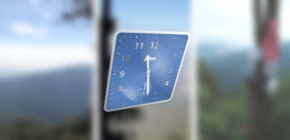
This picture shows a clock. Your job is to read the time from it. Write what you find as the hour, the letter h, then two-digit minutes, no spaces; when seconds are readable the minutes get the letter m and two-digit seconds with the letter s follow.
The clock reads 11h28
